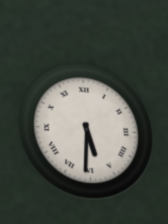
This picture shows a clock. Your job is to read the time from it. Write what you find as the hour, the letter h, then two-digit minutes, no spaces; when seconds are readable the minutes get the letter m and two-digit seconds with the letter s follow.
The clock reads 5h31
